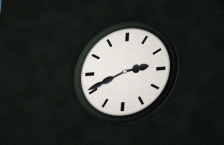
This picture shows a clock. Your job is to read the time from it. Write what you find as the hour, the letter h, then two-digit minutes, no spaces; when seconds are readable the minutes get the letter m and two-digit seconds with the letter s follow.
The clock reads 2h41
